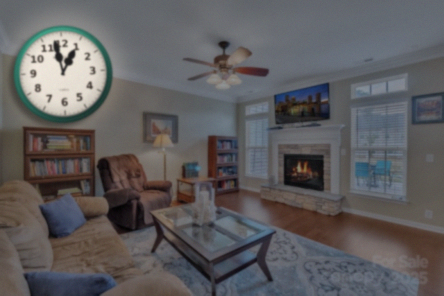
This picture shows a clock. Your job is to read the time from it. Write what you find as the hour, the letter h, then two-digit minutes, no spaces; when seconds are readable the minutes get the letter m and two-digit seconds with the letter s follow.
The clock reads 12h58
